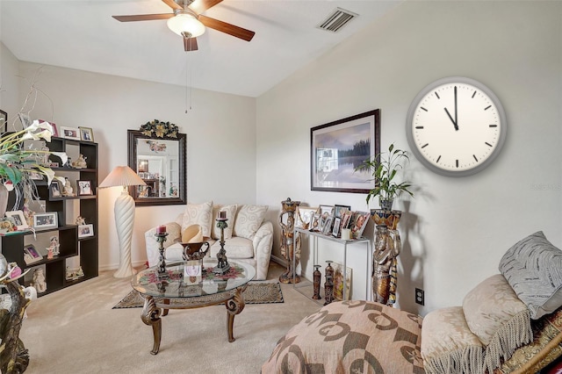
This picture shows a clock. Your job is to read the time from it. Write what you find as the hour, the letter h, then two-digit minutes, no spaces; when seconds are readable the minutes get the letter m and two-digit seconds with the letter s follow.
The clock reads 11h00
